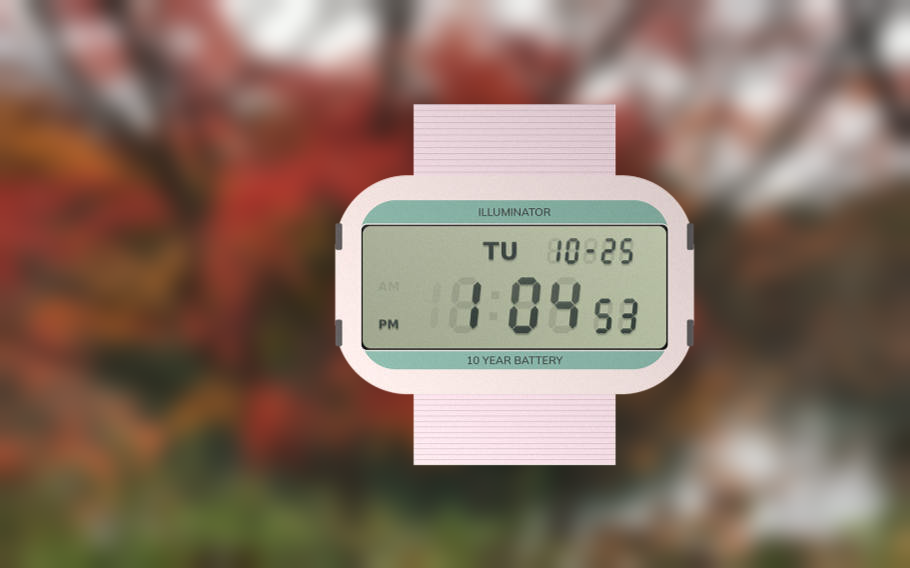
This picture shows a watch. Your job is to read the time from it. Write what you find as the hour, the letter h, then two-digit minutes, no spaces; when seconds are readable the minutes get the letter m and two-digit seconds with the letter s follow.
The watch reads 1h04m53s
